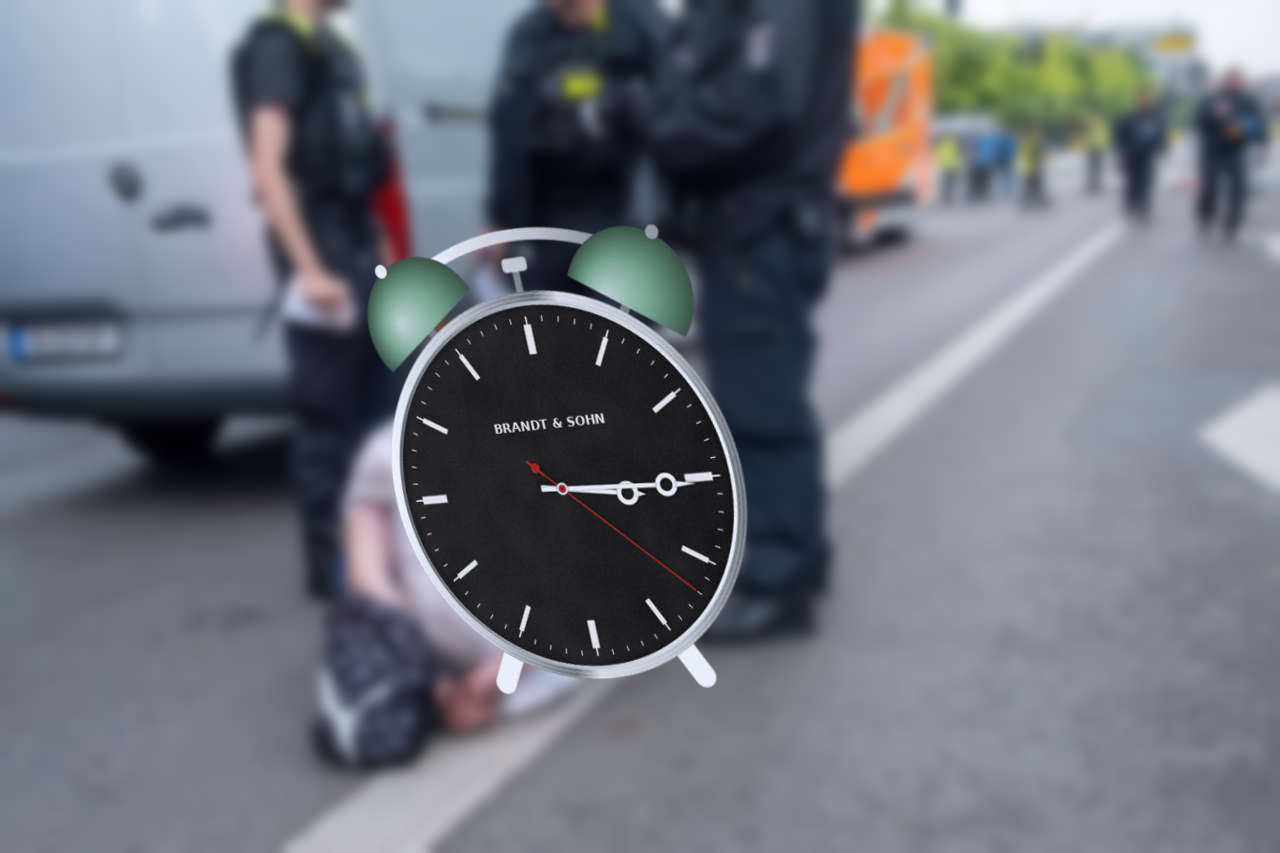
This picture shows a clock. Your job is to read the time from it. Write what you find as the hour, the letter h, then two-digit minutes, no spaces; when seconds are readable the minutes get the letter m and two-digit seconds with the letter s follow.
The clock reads 3h15m22s
